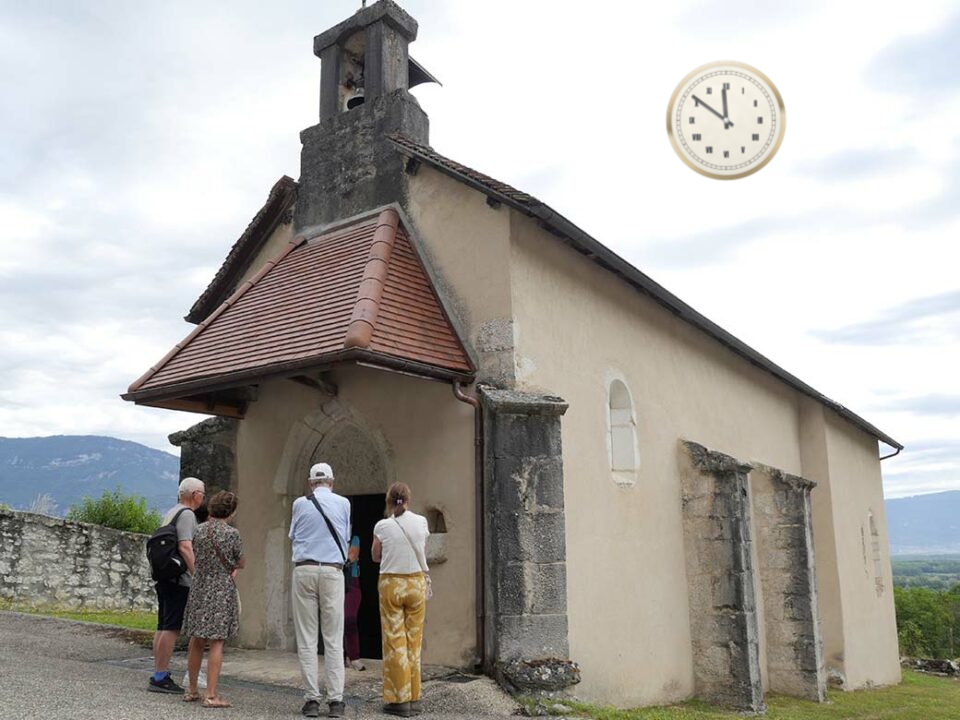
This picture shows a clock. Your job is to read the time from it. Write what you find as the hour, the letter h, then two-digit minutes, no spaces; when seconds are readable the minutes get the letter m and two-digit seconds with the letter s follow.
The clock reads 11h51
